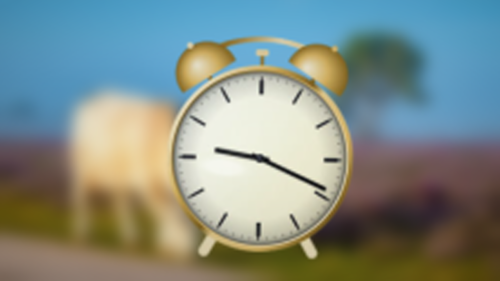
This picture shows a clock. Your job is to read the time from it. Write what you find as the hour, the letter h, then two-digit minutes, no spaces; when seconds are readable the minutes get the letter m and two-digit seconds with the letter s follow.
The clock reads 9h19
